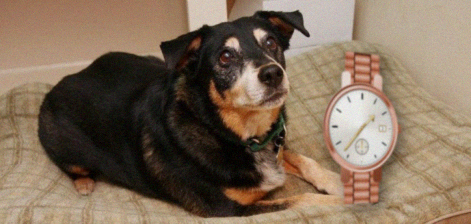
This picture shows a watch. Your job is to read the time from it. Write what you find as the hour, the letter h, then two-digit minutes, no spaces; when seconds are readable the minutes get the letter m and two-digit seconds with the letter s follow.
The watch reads 1h37
